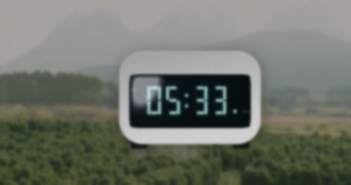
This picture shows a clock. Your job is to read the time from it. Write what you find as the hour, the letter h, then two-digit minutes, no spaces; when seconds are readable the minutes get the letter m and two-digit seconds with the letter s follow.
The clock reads 5h33
